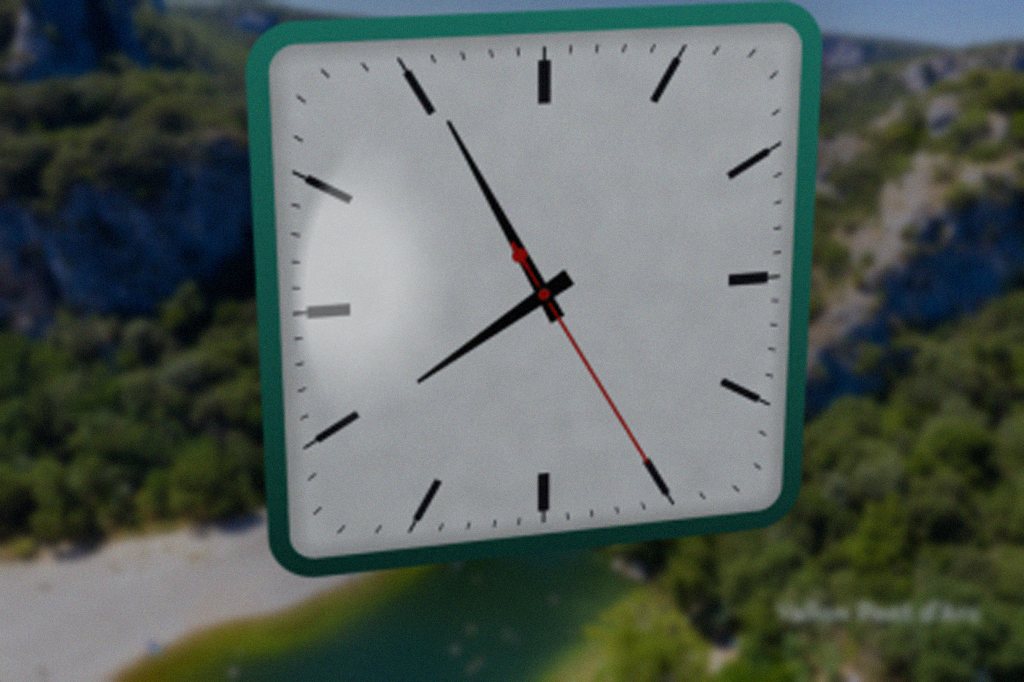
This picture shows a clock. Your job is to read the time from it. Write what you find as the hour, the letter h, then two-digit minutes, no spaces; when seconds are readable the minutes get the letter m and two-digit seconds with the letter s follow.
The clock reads 7h55m25s
